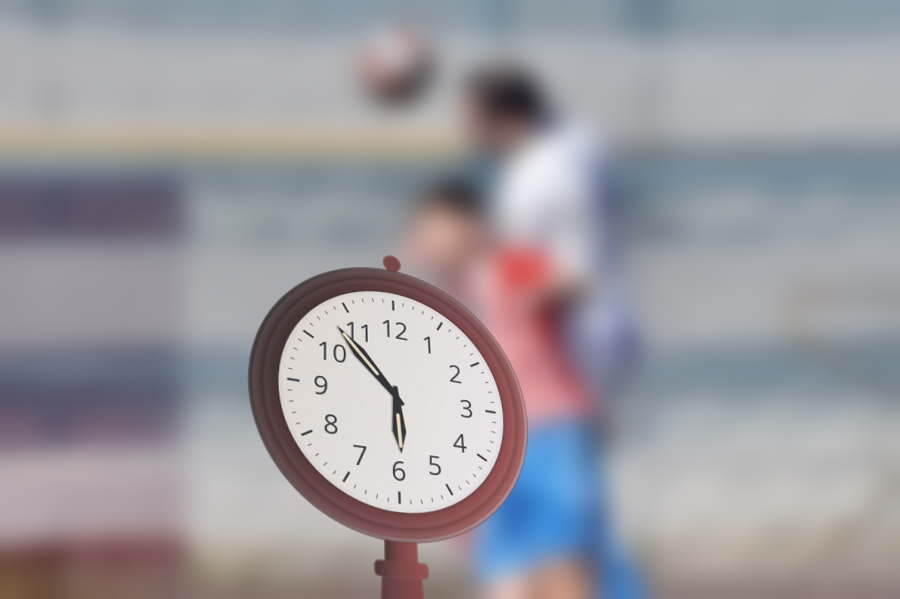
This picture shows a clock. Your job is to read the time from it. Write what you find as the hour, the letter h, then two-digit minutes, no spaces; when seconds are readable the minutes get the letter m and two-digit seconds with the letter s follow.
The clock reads 5h53
